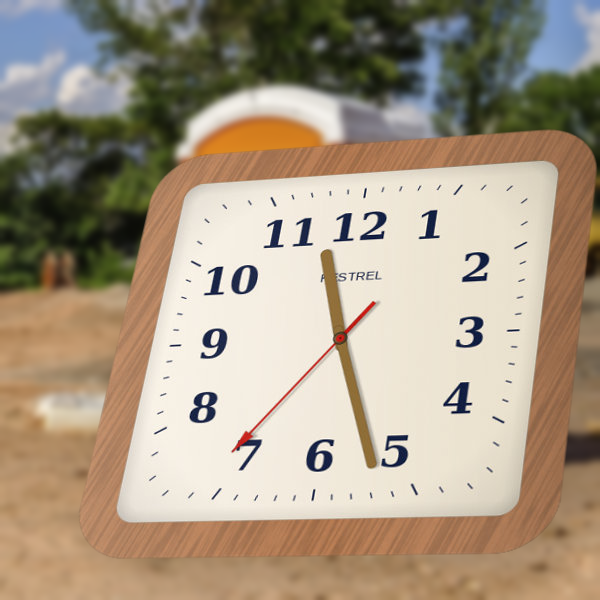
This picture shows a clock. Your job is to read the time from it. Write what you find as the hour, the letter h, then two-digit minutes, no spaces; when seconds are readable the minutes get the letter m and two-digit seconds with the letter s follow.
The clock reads 11h26m36s
